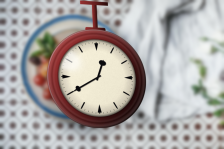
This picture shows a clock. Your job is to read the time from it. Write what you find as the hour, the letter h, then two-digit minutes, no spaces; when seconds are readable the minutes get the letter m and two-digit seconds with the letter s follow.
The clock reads 12h40
